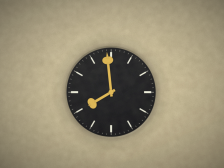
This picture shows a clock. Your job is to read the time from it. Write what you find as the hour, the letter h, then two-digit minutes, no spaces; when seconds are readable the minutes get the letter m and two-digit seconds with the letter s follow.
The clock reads 7h59
